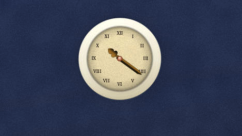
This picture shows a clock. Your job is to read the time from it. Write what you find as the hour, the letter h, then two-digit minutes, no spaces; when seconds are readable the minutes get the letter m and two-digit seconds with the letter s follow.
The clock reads 10h21
